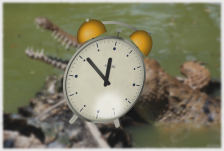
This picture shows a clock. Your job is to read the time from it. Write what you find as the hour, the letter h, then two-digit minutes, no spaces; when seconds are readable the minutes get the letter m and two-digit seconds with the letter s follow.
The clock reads 11h51
